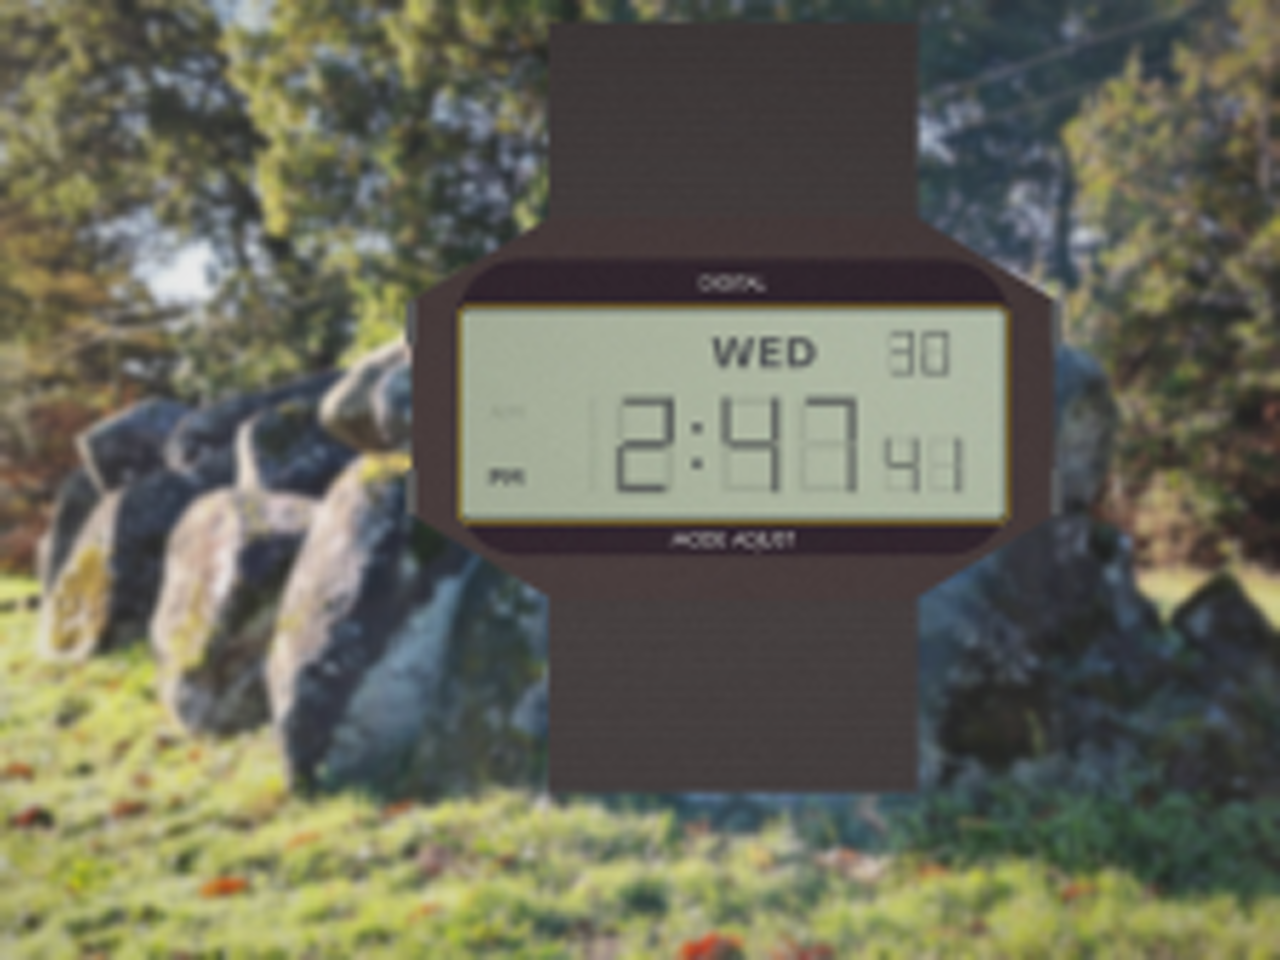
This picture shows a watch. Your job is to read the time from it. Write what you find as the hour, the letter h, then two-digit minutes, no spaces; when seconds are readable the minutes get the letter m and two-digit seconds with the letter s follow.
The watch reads 2h47m41s
